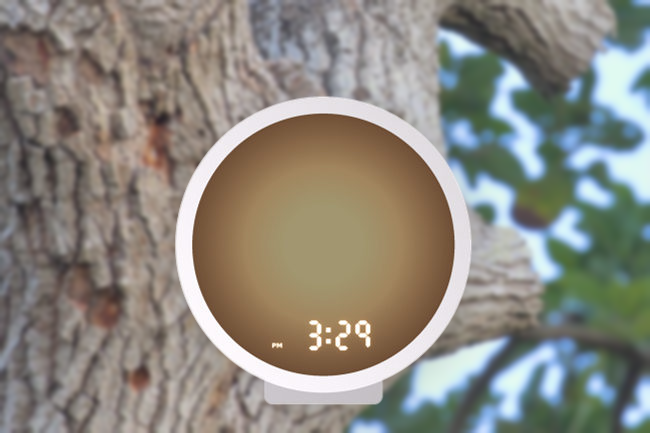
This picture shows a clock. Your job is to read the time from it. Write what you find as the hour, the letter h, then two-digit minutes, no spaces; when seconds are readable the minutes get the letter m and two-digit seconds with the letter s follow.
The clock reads 3h29
